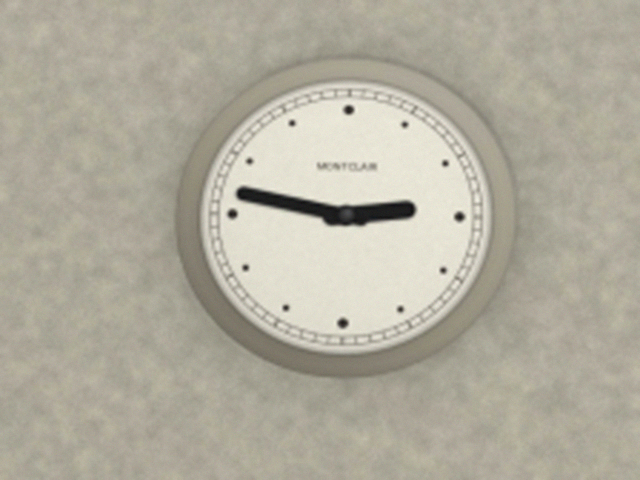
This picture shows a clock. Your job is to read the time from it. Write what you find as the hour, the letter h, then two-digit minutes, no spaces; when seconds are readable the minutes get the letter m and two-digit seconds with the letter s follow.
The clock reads 2h47
